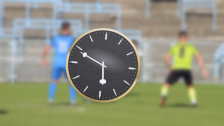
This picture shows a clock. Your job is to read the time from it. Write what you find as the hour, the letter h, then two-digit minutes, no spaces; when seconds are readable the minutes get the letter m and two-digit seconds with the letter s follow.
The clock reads 5h49
